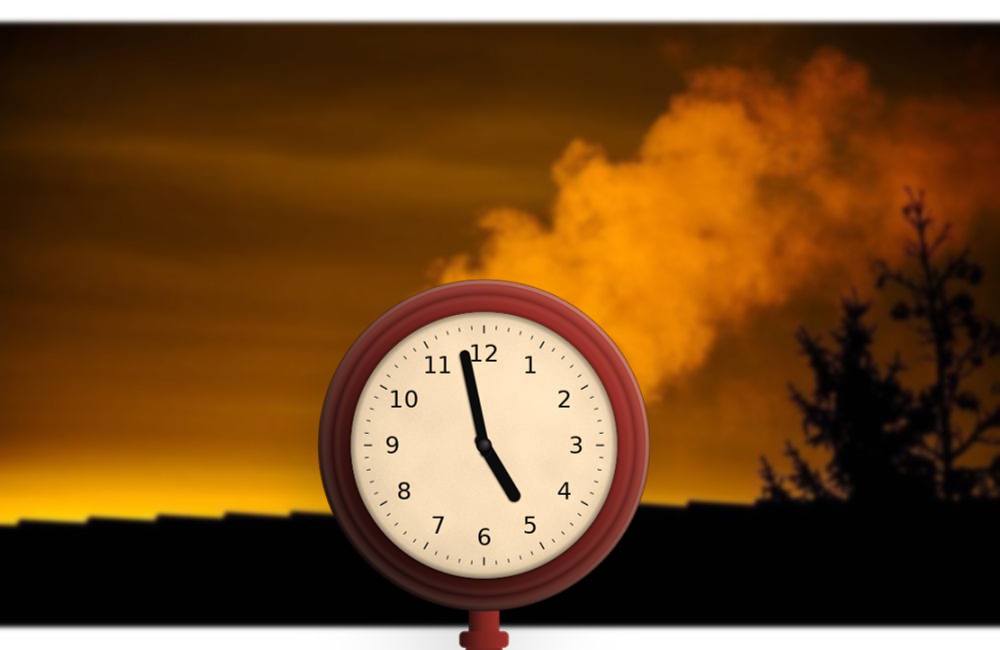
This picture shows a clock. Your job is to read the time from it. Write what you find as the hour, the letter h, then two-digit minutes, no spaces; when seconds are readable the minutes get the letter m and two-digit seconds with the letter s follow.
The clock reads 4h58
